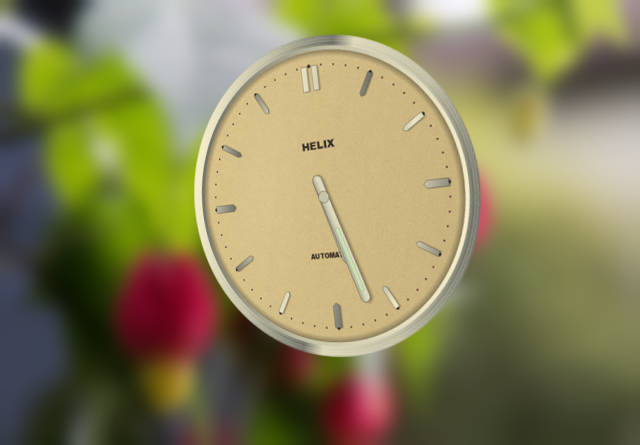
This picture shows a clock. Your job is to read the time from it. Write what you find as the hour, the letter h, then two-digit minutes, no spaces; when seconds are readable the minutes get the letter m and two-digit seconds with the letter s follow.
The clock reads 5h27
